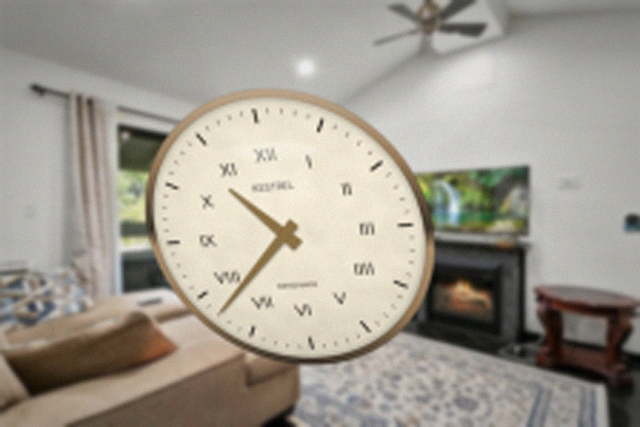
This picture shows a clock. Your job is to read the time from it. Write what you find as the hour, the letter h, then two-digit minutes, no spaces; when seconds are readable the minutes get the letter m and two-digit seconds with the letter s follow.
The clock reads 10h38
